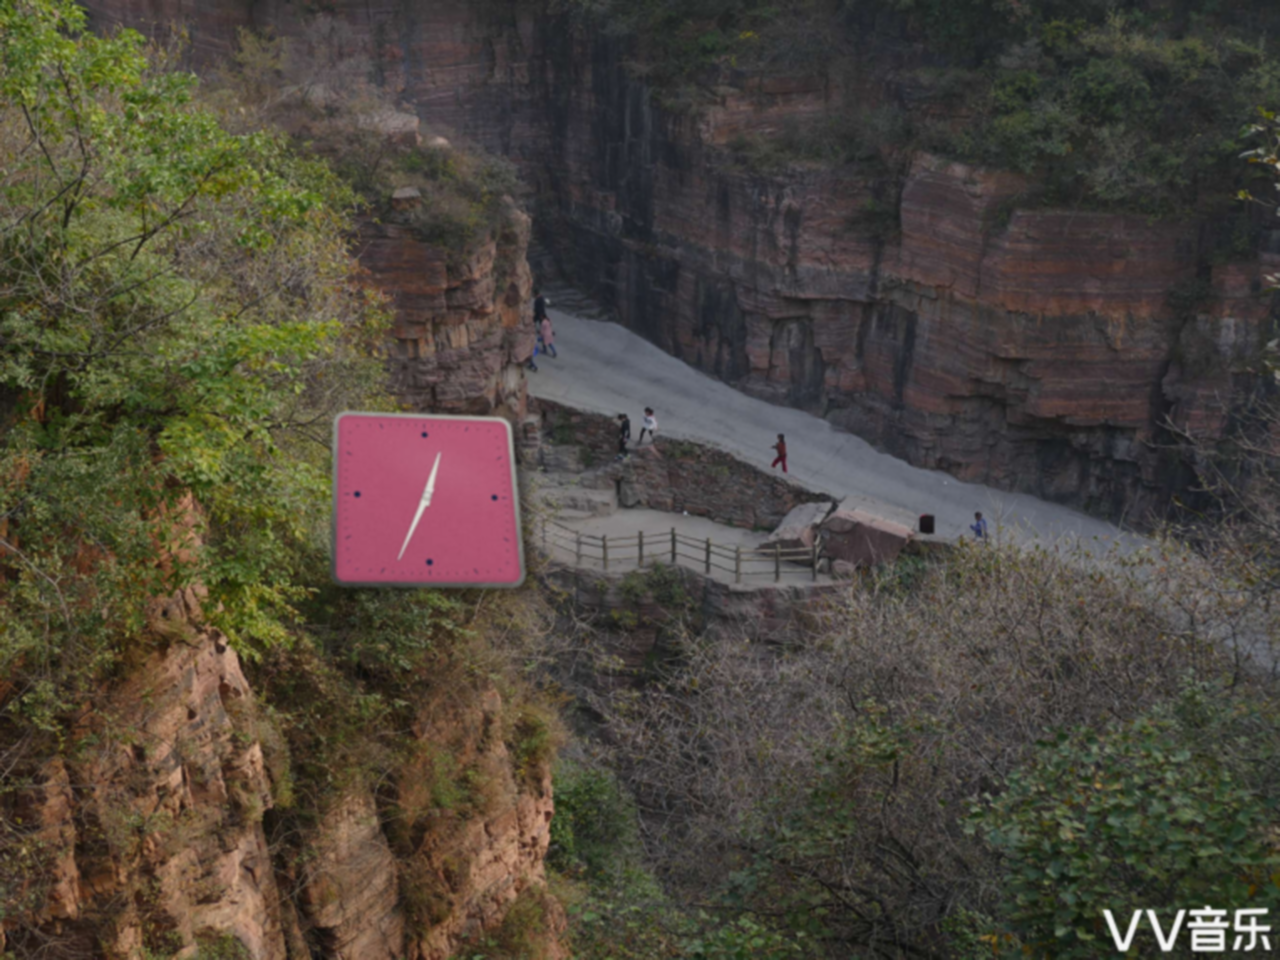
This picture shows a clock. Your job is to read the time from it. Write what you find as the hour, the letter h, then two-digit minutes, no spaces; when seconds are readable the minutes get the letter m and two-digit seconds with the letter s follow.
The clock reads 12h34
